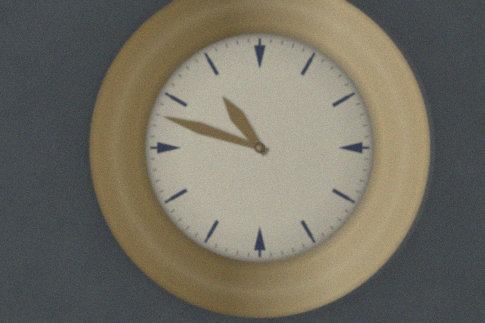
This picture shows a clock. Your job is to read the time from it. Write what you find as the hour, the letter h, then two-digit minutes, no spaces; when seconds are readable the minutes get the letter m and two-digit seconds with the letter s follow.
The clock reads 10h48
